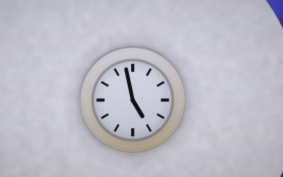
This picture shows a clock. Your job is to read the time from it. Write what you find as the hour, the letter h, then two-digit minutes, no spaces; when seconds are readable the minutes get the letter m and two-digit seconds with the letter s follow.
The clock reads 4h58
